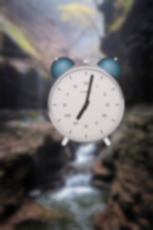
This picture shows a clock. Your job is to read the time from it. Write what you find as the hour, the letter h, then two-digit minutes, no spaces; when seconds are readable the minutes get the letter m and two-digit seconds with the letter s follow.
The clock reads 7h02
